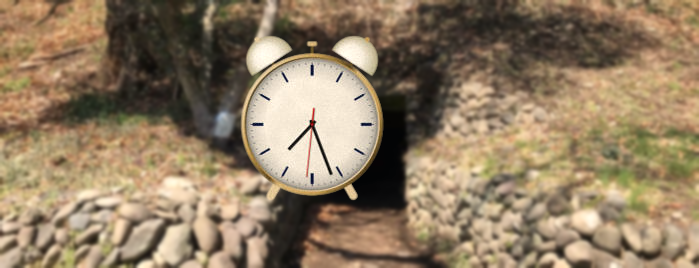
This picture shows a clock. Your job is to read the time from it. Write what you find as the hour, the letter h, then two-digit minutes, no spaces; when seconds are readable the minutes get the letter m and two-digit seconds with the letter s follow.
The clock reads 7h26m31s
